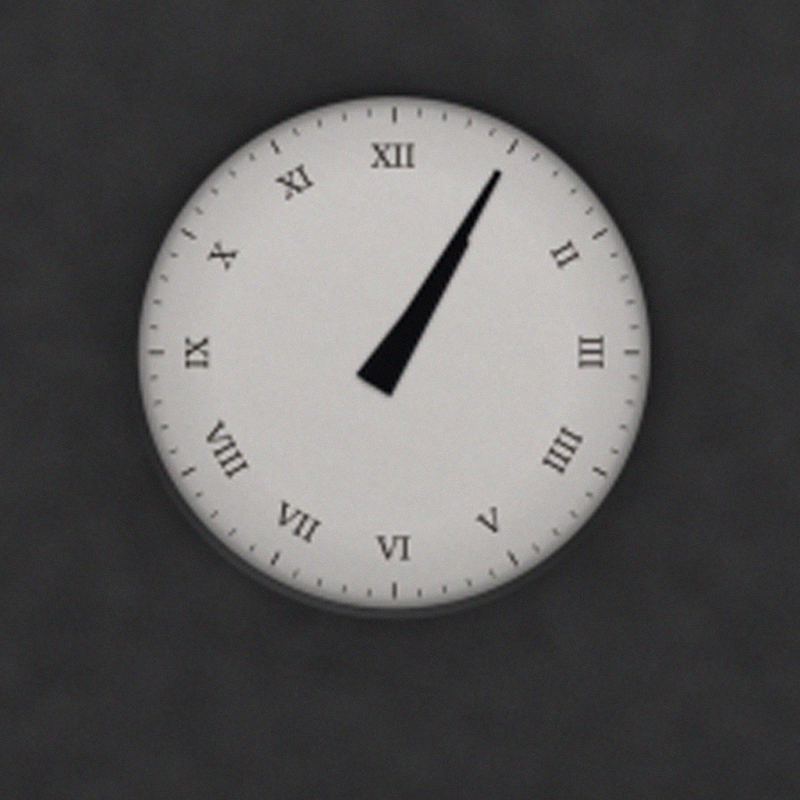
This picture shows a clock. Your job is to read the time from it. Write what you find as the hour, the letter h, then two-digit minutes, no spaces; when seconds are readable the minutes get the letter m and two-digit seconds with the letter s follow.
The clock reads 1h05
